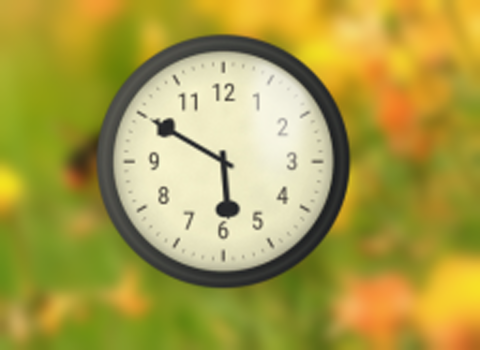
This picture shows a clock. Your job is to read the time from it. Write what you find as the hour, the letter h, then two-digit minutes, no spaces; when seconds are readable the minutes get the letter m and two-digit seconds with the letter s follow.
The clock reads 5h50
